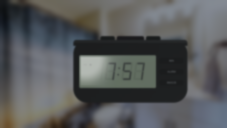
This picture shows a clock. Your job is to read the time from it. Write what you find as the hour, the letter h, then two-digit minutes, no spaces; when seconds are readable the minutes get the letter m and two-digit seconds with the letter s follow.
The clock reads 7h57
